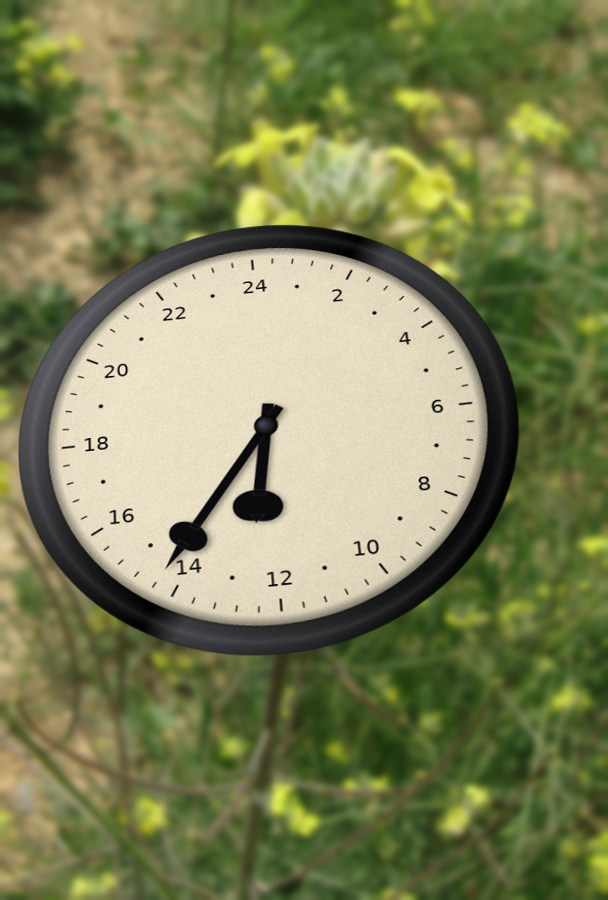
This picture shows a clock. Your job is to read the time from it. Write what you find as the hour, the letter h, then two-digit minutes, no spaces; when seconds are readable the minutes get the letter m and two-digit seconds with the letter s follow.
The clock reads 12h36
